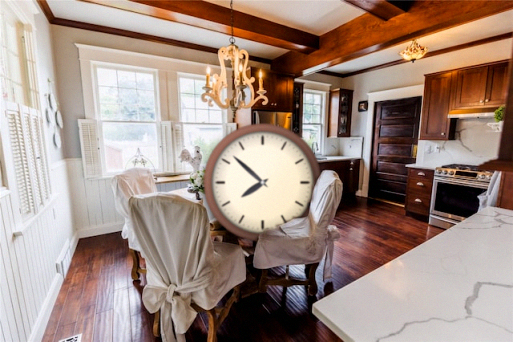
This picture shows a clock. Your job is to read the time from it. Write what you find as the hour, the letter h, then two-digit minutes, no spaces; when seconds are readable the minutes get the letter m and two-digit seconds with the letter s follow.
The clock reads 7h52
